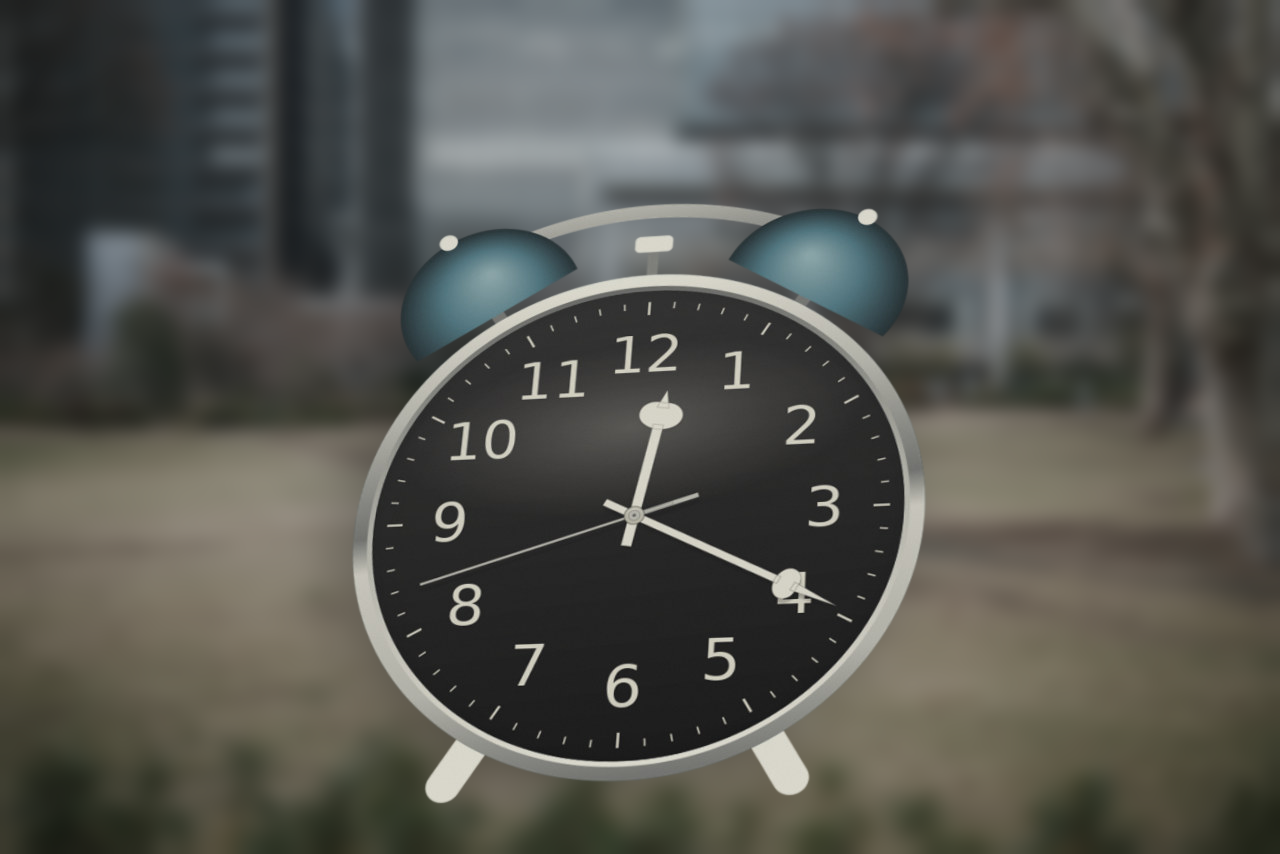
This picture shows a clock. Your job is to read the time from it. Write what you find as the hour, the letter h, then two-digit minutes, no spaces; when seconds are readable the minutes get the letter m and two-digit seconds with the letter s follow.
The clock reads 12h19m42s
